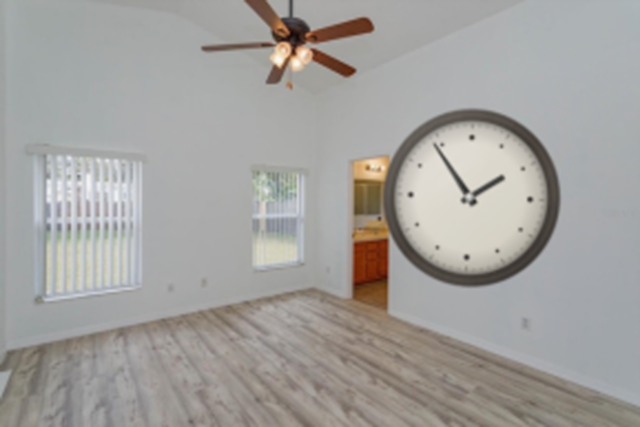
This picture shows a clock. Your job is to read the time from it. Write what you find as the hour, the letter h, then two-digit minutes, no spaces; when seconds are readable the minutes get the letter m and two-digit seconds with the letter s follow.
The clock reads 1h54
